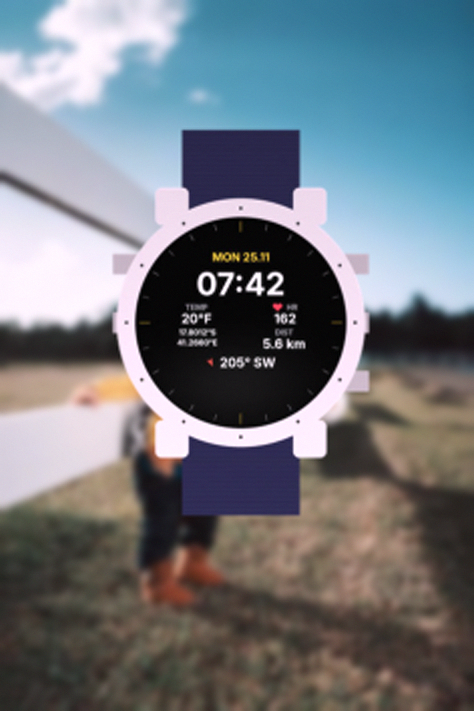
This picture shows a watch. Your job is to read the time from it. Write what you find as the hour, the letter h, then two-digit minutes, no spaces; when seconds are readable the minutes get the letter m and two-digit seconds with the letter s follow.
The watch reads 7h42
